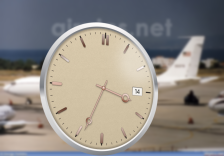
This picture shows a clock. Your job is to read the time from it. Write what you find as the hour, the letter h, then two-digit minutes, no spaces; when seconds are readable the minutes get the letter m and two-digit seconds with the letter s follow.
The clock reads 3h34
